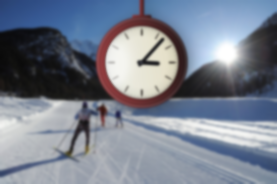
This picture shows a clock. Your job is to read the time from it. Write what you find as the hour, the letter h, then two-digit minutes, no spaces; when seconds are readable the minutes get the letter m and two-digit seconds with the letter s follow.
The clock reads 3h07
